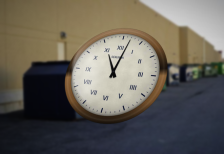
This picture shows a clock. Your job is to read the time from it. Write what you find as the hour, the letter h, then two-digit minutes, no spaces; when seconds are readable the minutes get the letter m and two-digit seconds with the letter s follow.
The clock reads 11h02
